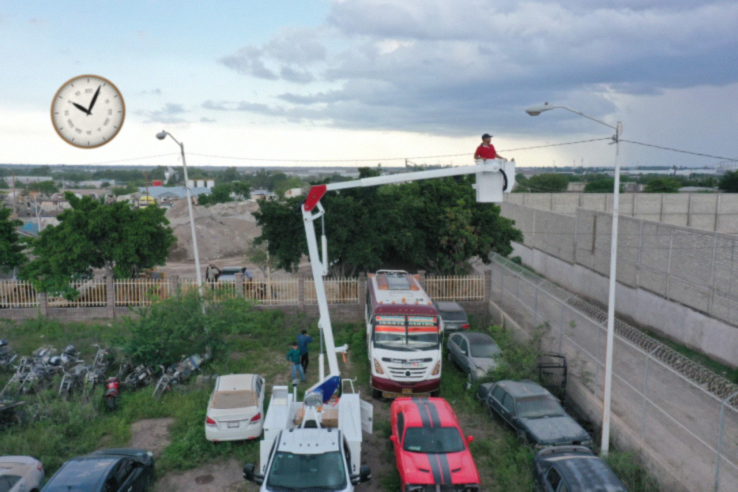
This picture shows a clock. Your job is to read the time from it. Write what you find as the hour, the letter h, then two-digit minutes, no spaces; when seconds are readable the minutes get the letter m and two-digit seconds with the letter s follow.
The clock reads 10h04
